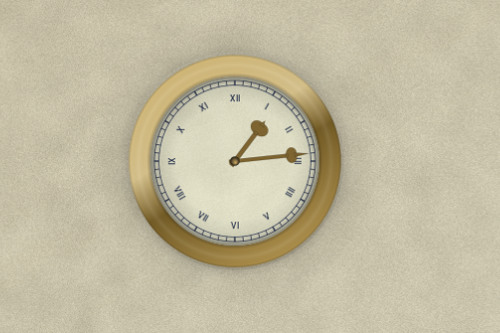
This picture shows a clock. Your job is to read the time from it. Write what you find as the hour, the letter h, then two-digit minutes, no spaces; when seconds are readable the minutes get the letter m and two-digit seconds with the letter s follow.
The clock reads 1h14
